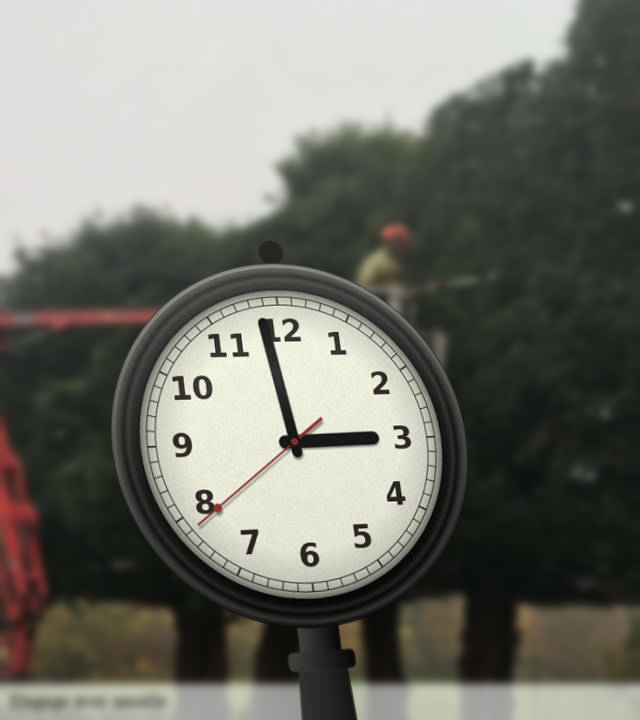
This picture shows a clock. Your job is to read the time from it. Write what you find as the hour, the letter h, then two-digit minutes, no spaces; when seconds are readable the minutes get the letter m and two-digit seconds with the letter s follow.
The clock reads 2h58m39s
